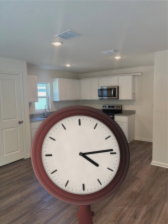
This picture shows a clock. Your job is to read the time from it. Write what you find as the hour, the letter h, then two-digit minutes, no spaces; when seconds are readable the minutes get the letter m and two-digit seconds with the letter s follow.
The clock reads 4h14
